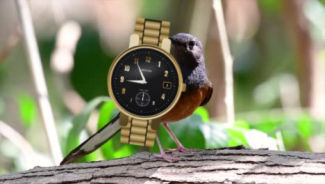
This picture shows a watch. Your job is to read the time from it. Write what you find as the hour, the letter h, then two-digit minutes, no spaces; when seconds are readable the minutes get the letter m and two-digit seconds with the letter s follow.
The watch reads 8h55
